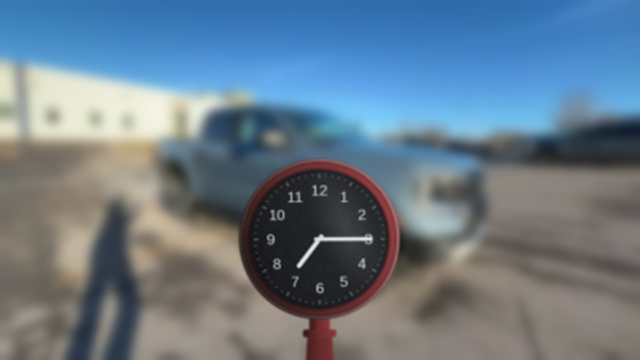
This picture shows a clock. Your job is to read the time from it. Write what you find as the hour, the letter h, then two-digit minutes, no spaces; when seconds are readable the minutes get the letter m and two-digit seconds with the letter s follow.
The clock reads 7h15
